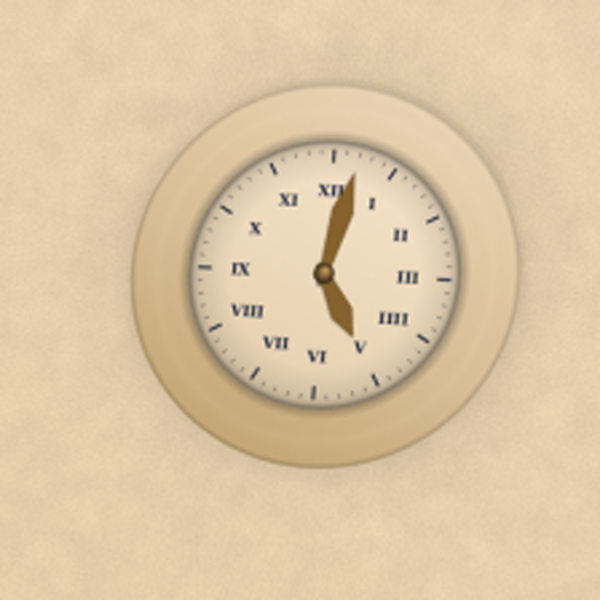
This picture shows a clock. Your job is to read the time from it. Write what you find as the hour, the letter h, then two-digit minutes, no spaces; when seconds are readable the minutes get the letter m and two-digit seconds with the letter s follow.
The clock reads 5h02
